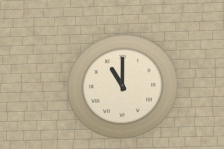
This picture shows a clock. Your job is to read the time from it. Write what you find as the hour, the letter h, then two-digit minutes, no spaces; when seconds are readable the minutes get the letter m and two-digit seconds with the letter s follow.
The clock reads 11h00
